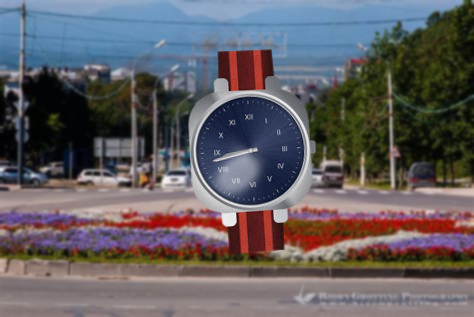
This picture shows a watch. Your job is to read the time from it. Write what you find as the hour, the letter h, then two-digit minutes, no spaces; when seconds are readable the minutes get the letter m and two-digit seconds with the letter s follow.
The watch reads 8h43
